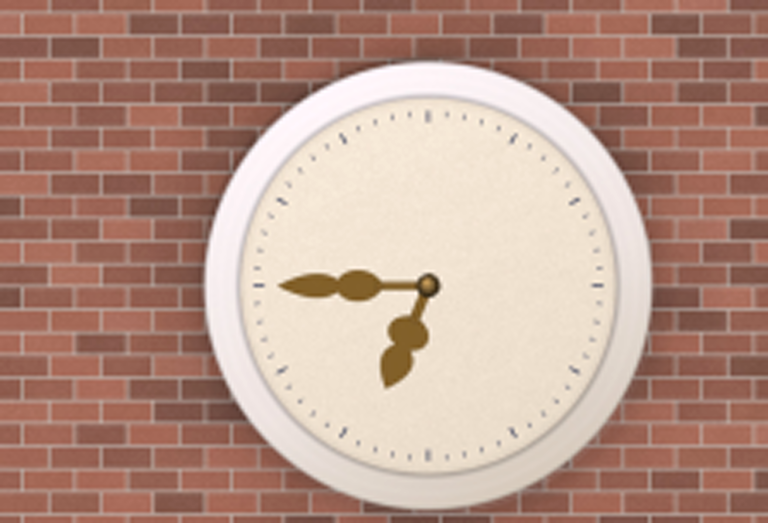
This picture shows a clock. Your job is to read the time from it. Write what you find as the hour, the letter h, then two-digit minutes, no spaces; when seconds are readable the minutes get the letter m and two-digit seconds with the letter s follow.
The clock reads 6h45
